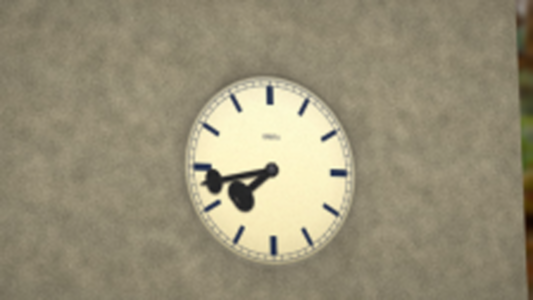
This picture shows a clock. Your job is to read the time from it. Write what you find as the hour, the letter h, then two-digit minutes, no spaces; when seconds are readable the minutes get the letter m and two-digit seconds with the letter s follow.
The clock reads 7h43
